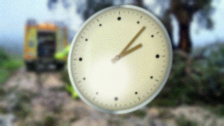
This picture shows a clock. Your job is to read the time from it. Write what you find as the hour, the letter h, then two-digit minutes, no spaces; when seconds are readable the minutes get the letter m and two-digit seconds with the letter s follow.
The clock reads 2h07
